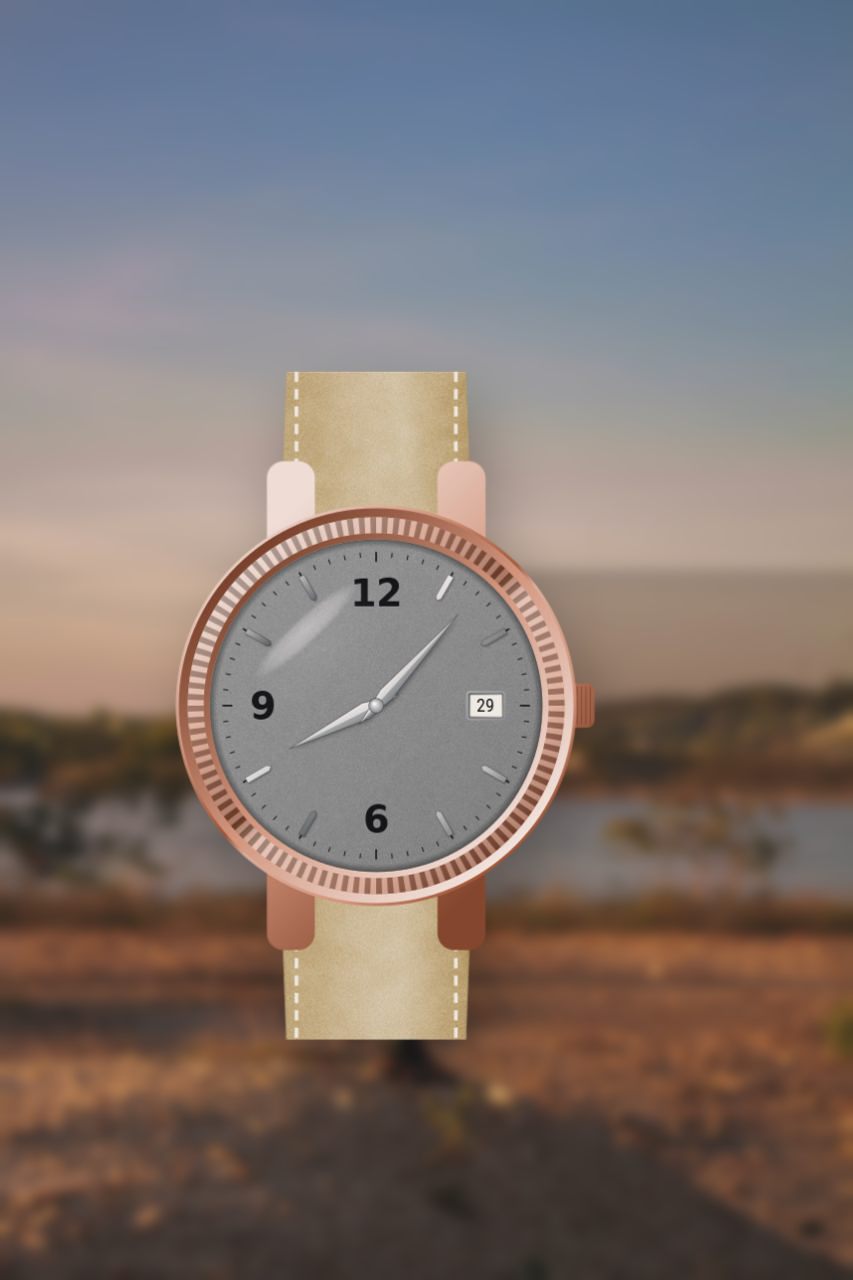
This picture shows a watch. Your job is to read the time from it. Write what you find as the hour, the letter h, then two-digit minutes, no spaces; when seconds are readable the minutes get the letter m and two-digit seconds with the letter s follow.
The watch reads 8h07
